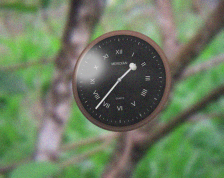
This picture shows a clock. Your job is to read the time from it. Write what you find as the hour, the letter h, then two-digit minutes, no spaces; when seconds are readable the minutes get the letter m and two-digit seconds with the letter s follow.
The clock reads 1h37
